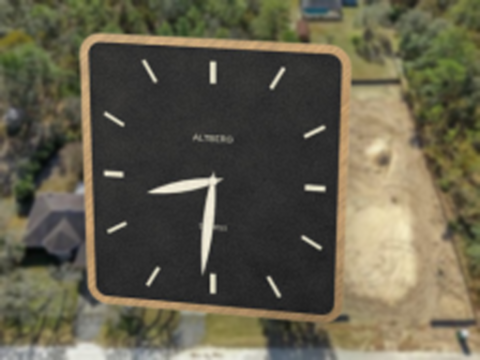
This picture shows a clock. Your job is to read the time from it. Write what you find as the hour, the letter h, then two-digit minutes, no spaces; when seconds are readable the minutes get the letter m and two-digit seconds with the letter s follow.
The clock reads 8h31
